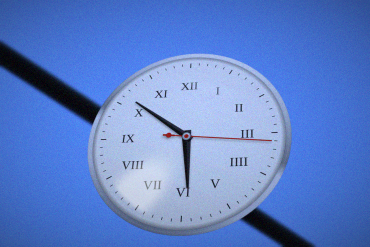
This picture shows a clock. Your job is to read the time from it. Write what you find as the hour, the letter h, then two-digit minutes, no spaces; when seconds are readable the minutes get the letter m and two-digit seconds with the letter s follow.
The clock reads 5h51m16s
